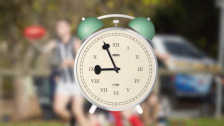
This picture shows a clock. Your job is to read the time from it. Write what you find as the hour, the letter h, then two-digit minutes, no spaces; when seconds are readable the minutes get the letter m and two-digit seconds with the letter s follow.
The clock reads 8h56
